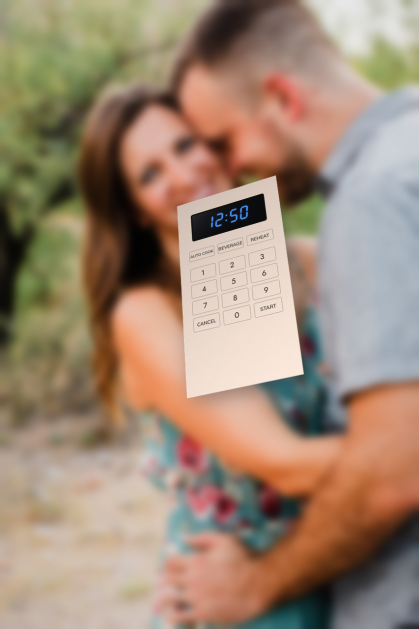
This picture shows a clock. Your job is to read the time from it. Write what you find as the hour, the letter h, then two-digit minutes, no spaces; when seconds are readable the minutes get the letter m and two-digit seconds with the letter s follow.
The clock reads 12h50
